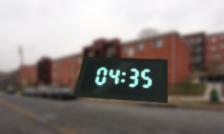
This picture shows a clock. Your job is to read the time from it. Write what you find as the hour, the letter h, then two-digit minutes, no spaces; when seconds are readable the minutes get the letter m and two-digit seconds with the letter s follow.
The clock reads 4h35
